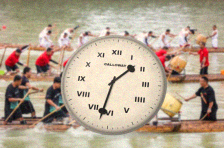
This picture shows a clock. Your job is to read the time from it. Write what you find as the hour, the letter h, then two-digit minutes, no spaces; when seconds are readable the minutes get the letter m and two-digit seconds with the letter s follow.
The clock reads 1h32
